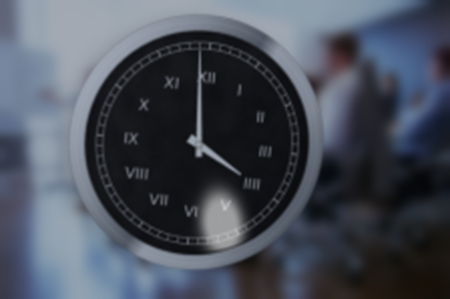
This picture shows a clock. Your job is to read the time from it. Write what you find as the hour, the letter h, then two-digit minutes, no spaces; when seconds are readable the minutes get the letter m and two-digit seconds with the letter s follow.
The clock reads 3h59
